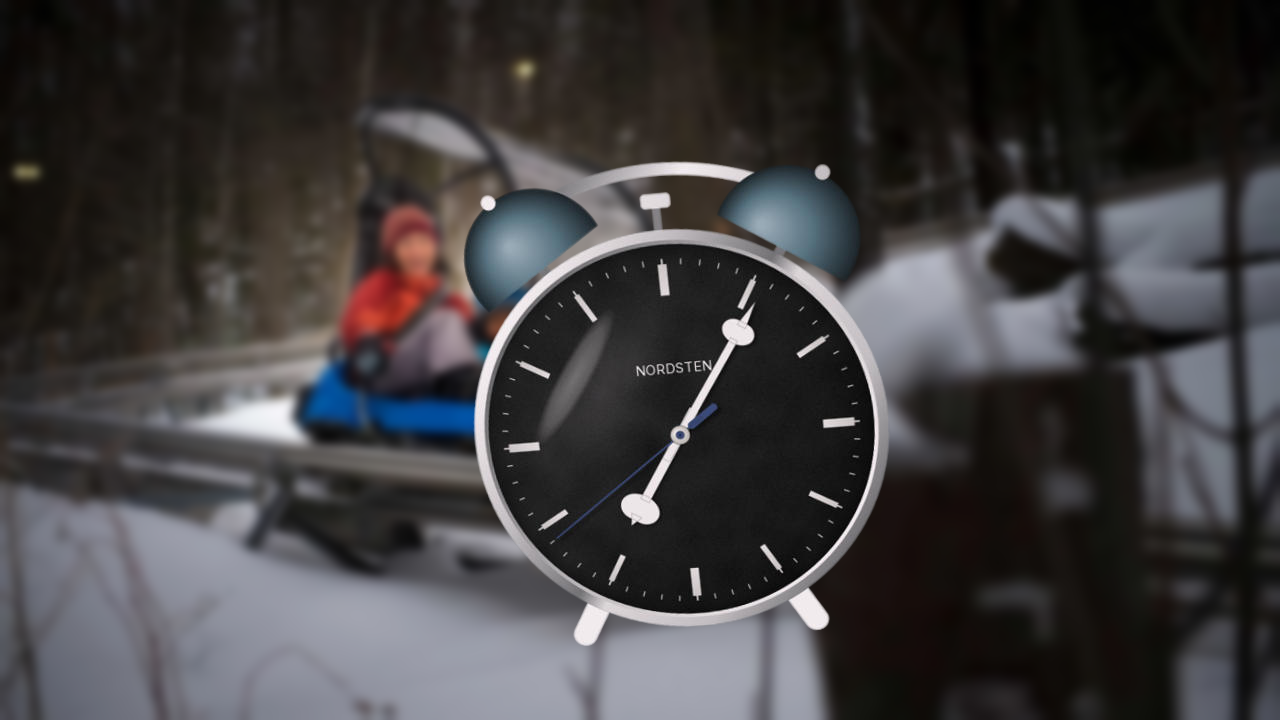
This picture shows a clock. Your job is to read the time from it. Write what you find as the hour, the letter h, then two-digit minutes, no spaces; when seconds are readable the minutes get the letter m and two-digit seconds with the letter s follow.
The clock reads 7h05m39s
